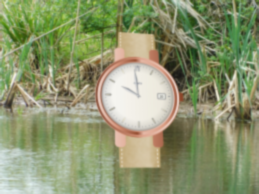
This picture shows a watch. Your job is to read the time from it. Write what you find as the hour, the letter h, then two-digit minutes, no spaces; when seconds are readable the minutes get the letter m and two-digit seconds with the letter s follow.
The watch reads 9h59
